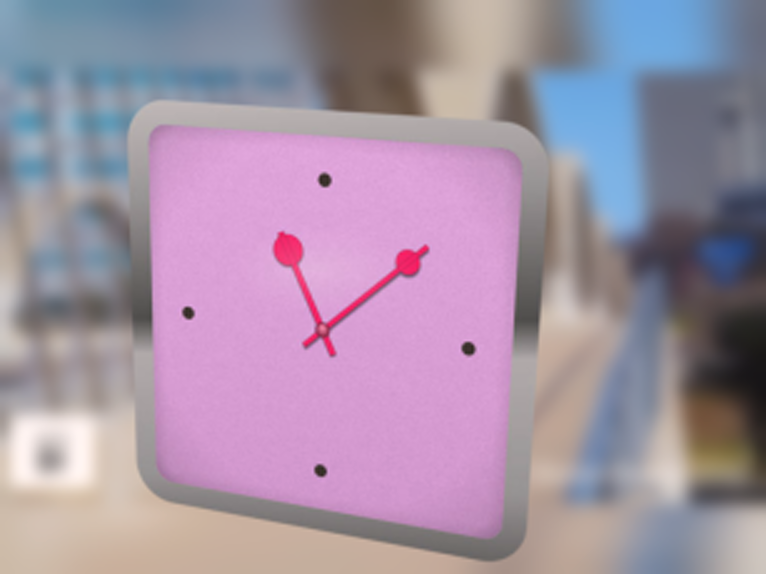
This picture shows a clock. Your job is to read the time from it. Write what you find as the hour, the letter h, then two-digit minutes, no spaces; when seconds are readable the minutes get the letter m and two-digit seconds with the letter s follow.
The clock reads 11h08
